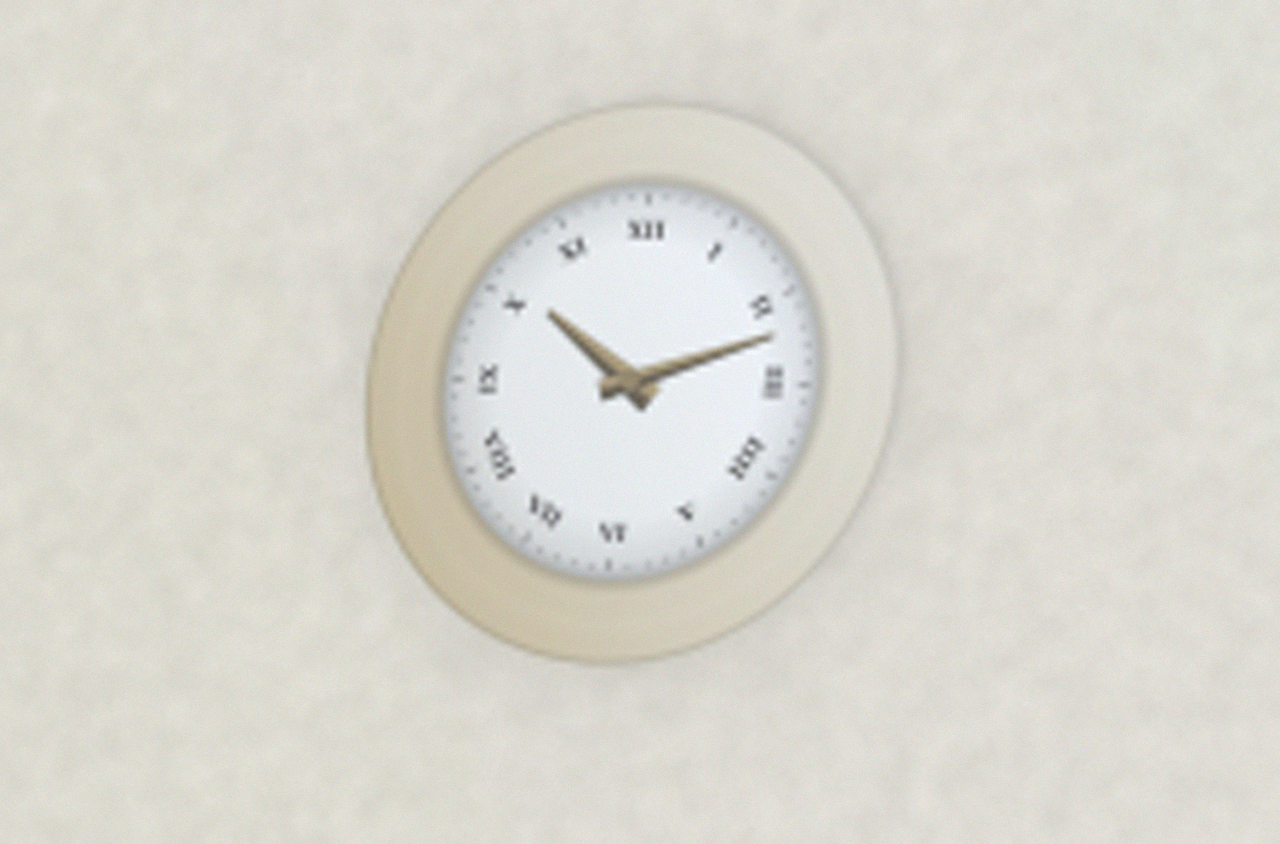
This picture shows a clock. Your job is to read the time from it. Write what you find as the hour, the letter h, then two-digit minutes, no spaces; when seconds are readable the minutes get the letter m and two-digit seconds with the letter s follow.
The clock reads 10h12
